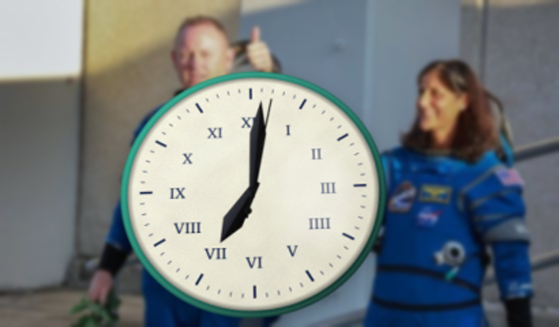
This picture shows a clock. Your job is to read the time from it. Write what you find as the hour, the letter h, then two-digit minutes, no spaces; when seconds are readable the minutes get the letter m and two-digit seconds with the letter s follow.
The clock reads 7h01m02s
